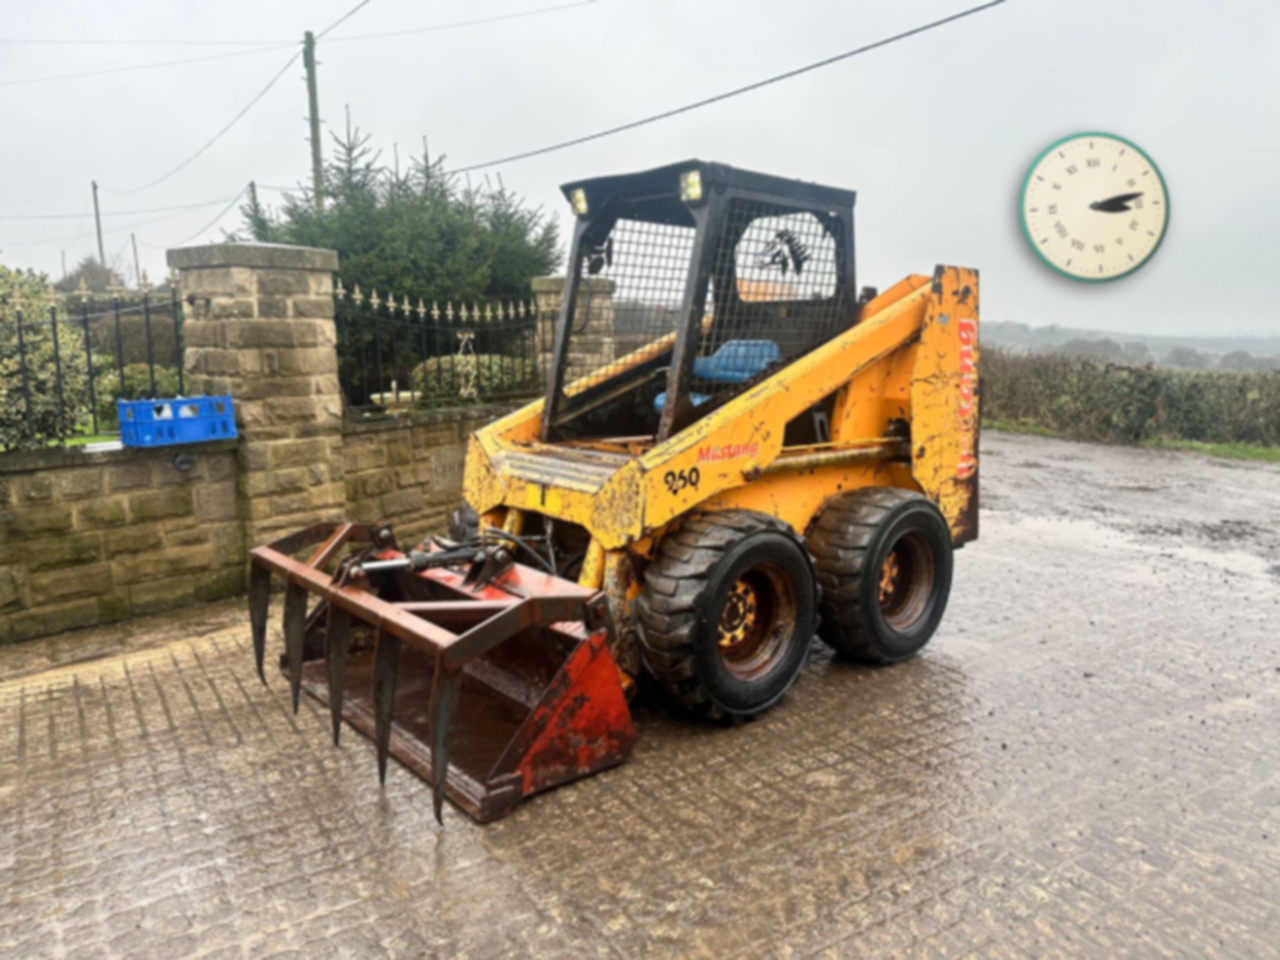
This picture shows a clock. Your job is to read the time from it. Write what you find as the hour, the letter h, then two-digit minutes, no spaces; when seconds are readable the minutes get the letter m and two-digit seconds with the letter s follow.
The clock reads 3h13
